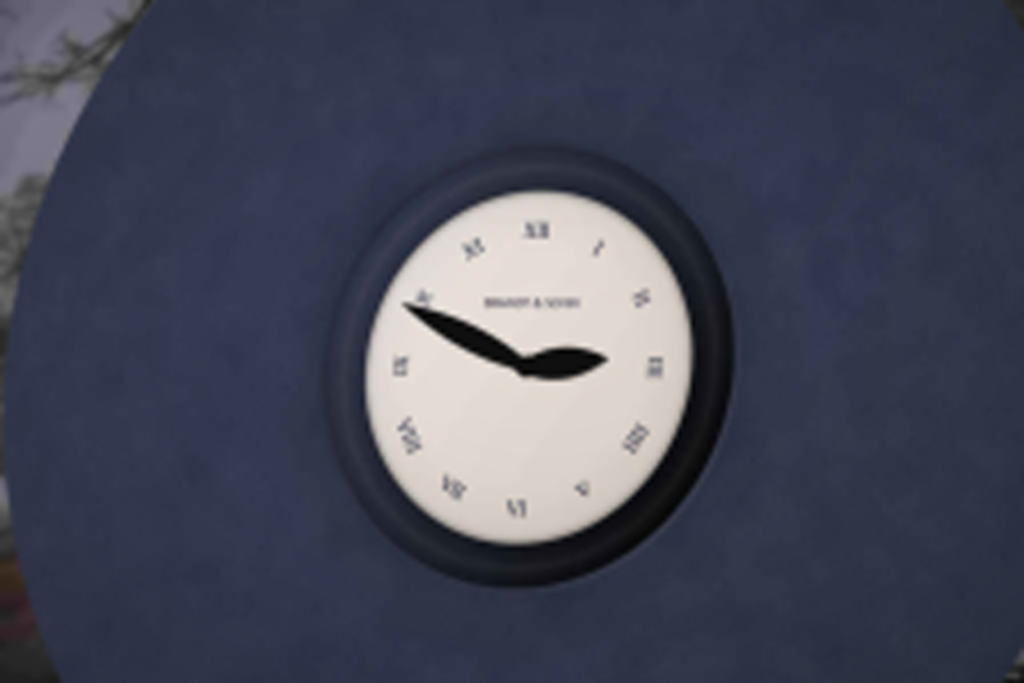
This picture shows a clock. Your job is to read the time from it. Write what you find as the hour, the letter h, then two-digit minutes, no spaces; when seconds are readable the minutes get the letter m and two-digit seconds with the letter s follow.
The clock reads 2h49
